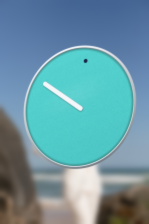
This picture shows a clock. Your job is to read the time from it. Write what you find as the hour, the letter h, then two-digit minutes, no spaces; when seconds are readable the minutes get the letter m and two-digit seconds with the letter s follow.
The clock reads 9h49
